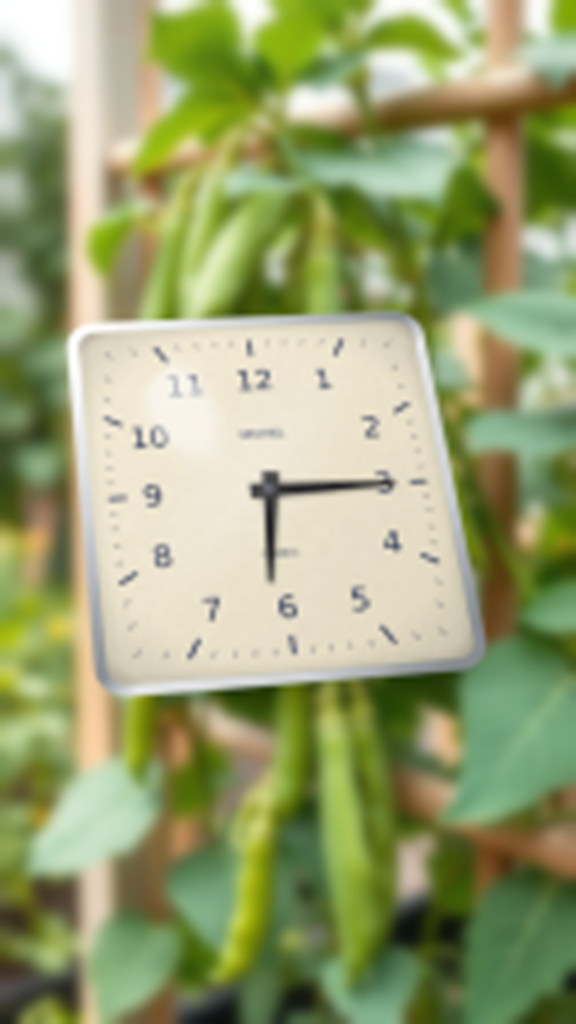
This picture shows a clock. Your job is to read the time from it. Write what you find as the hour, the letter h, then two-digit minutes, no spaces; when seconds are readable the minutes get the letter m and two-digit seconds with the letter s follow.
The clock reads 6h15
